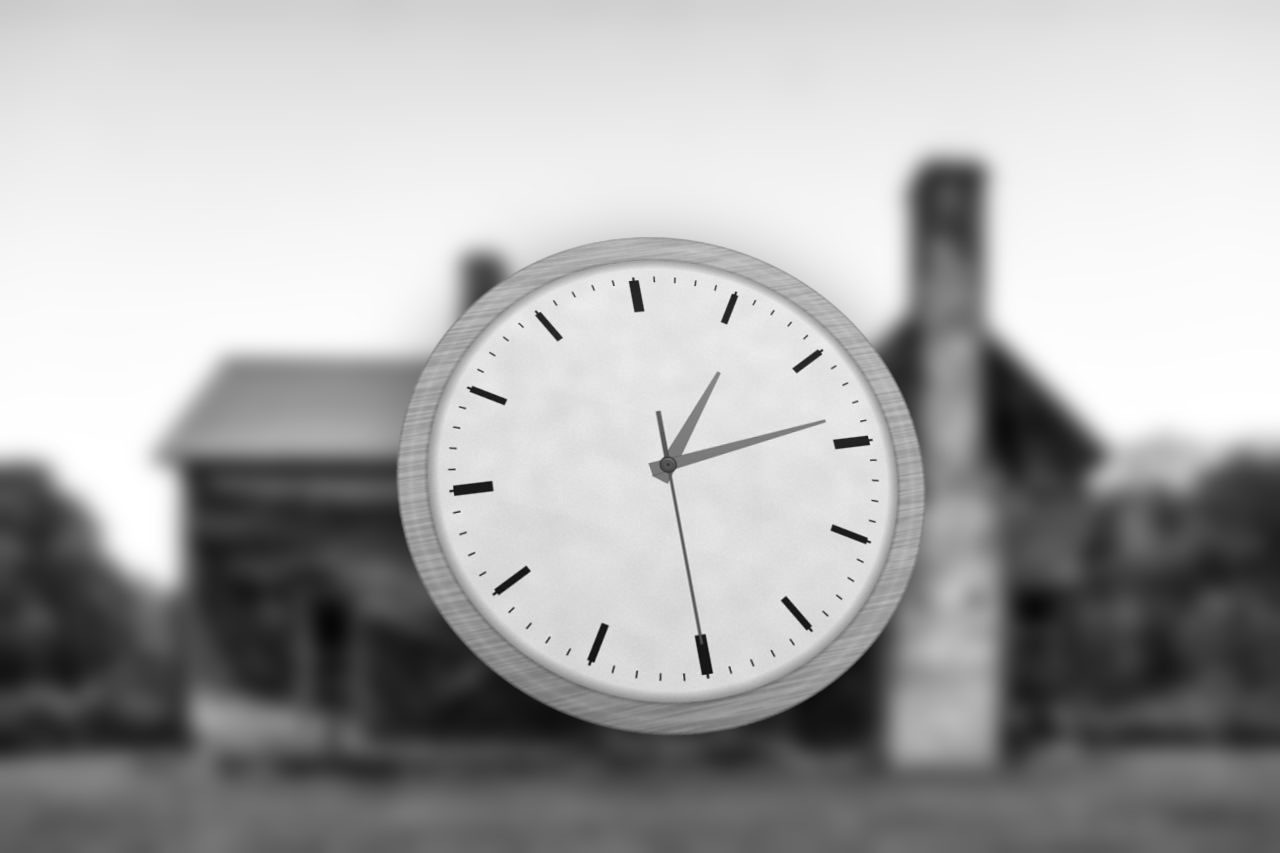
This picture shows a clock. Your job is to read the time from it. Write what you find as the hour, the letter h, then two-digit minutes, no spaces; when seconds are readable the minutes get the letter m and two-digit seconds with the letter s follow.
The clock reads 1h13m30s
